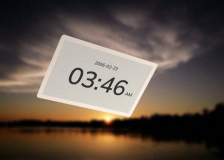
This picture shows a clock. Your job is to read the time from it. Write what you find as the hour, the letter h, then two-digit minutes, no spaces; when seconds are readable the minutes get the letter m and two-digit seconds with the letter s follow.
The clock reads 3h46
